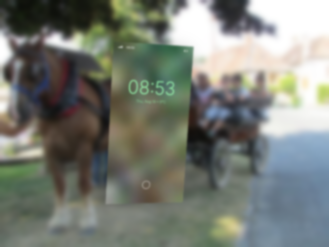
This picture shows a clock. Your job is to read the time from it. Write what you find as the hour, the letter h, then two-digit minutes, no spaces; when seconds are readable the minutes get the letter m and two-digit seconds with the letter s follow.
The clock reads 8h53
